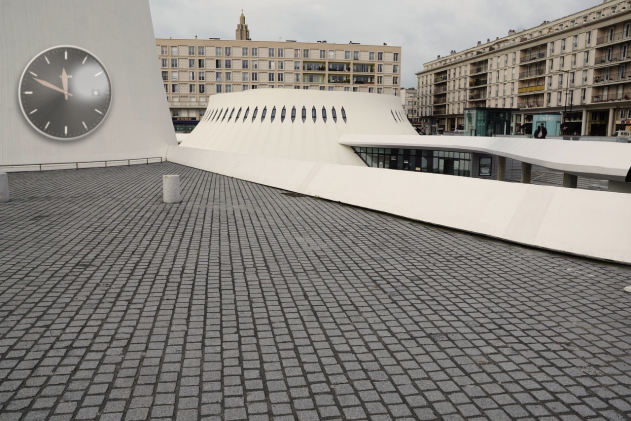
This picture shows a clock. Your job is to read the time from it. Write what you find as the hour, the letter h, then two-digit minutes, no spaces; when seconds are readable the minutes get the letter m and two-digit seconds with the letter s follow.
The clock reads 11h49
